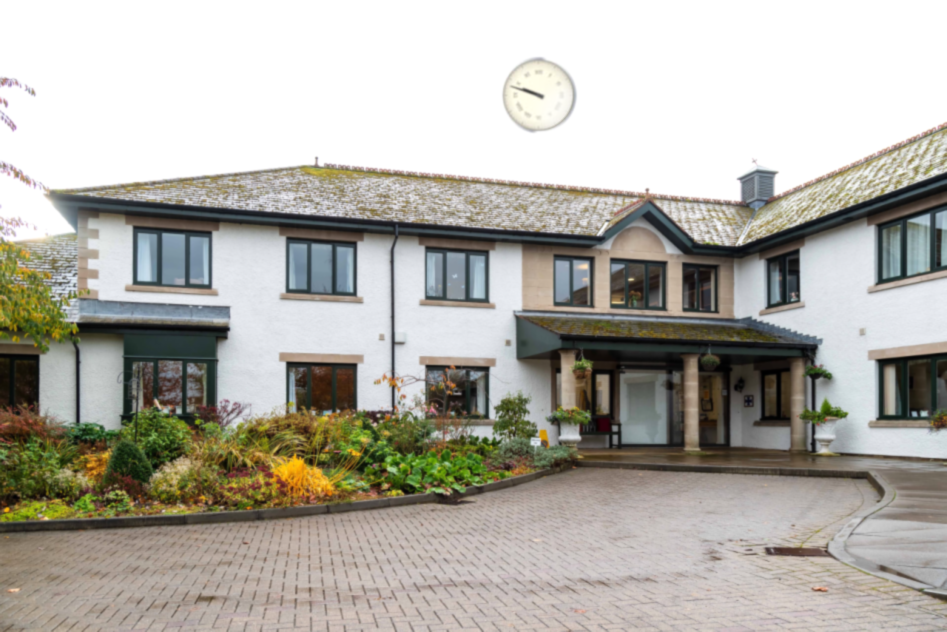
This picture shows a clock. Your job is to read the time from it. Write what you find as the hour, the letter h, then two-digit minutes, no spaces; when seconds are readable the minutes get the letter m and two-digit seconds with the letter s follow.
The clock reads 9h48
